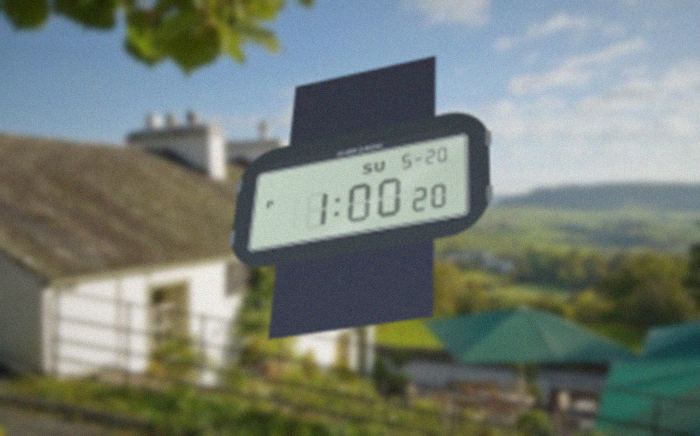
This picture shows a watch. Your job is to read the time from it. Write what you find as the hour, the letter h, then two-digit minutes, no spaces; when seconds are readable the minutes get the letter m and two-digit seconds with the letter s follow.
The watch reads 1h00m20s
